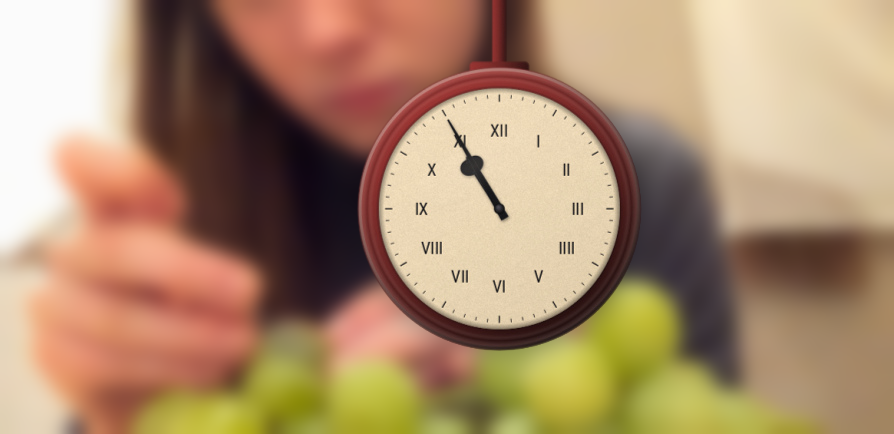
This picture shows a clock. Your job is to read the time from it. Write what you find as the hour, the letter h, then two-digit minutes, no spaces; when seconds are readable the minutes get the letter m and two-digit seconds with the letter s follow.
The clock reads 10h55
